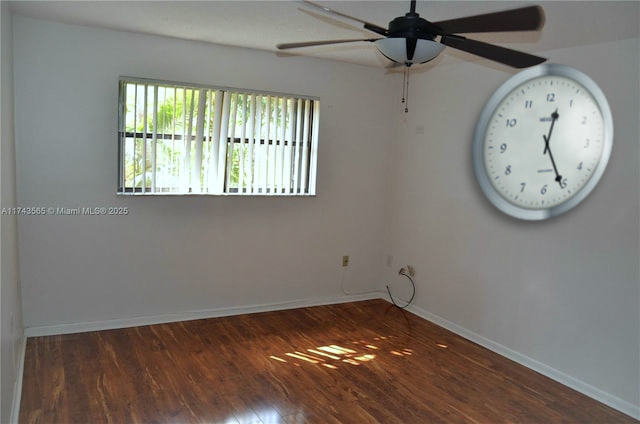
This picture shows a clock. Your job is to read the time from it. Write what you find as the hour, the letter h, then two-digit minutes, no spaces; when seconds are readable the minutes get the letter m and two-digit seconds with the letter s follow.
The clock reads 12h26
